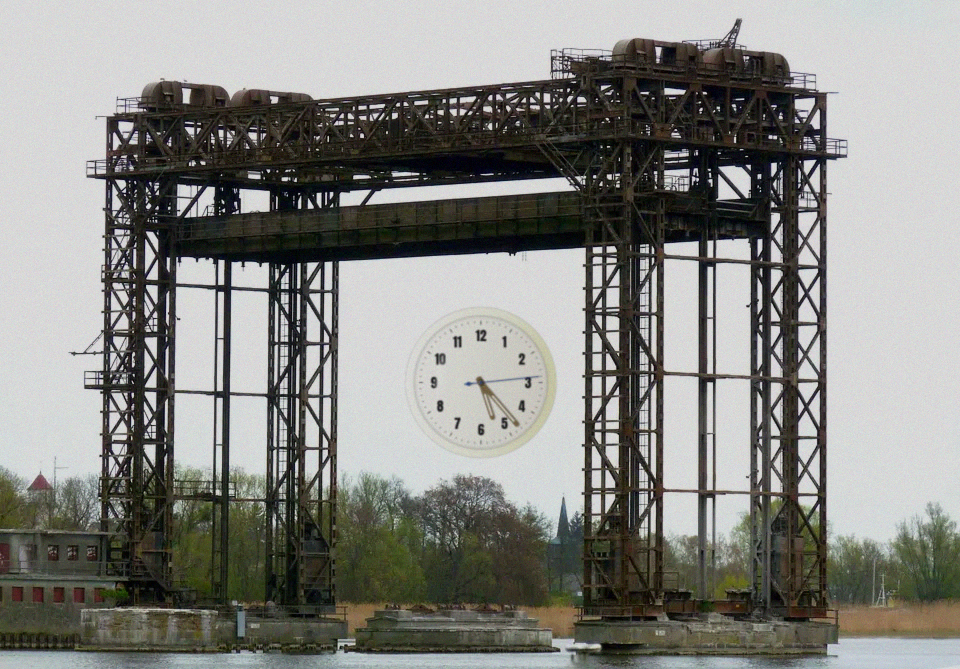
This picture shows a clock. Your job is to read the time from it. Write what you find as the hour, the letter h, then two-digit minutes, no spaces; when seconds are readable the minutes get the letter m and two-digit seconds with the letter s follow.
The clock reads 5h23m14s
